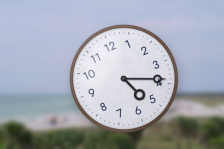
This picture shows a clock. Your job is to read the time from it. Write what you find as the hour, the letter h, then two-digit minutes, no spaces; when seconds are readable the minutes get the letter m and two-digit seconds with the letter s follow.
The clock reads 5h19
